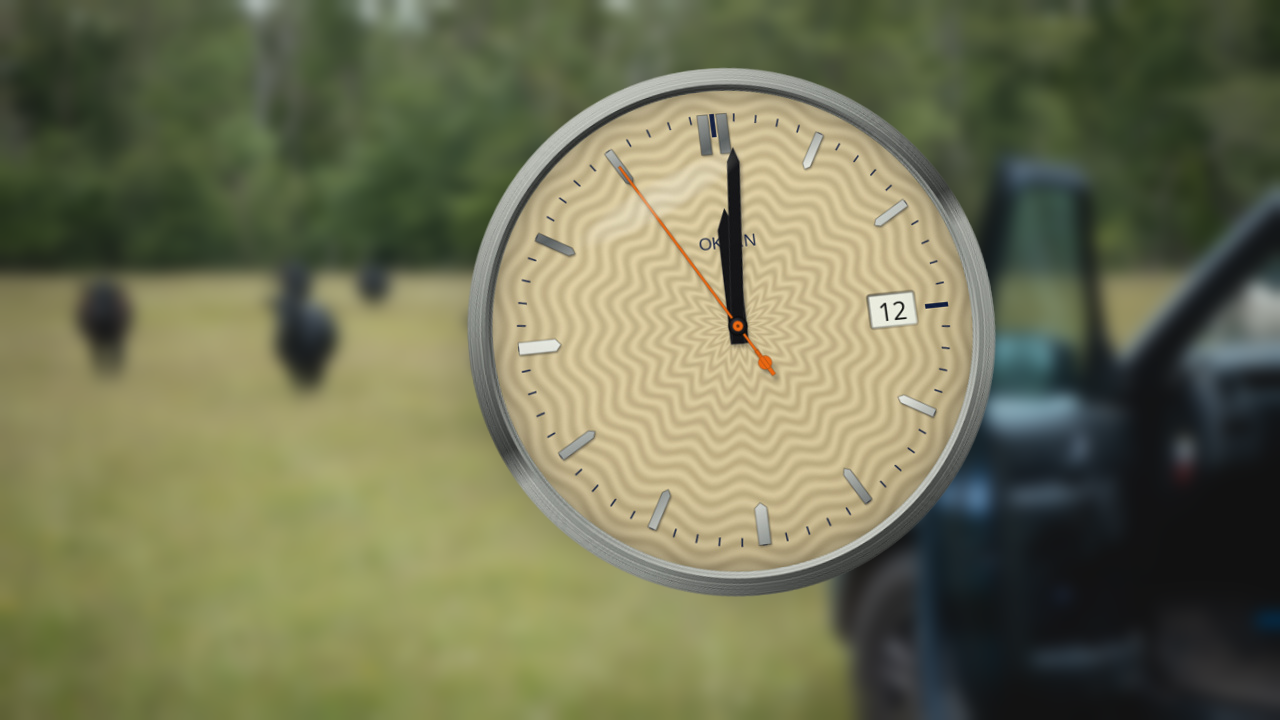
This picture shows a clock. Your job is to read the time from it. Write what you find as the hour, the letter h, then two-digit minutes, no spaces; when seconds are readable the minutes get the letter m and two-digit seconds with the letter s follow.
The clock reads 12h00m55s
